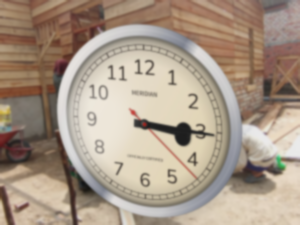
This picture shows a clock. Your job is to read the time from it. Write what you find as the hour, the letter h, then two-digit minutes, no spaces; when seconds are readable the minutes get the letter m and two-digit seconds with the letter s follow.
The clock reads 3h15m22s
